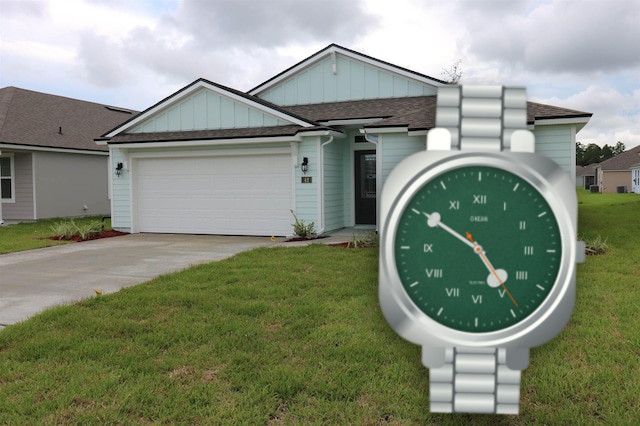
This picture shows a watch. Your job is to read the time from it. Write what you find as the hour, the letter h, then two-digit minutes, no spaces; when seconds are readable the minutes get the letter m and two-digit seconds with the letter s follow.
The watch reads 4h50m24s
